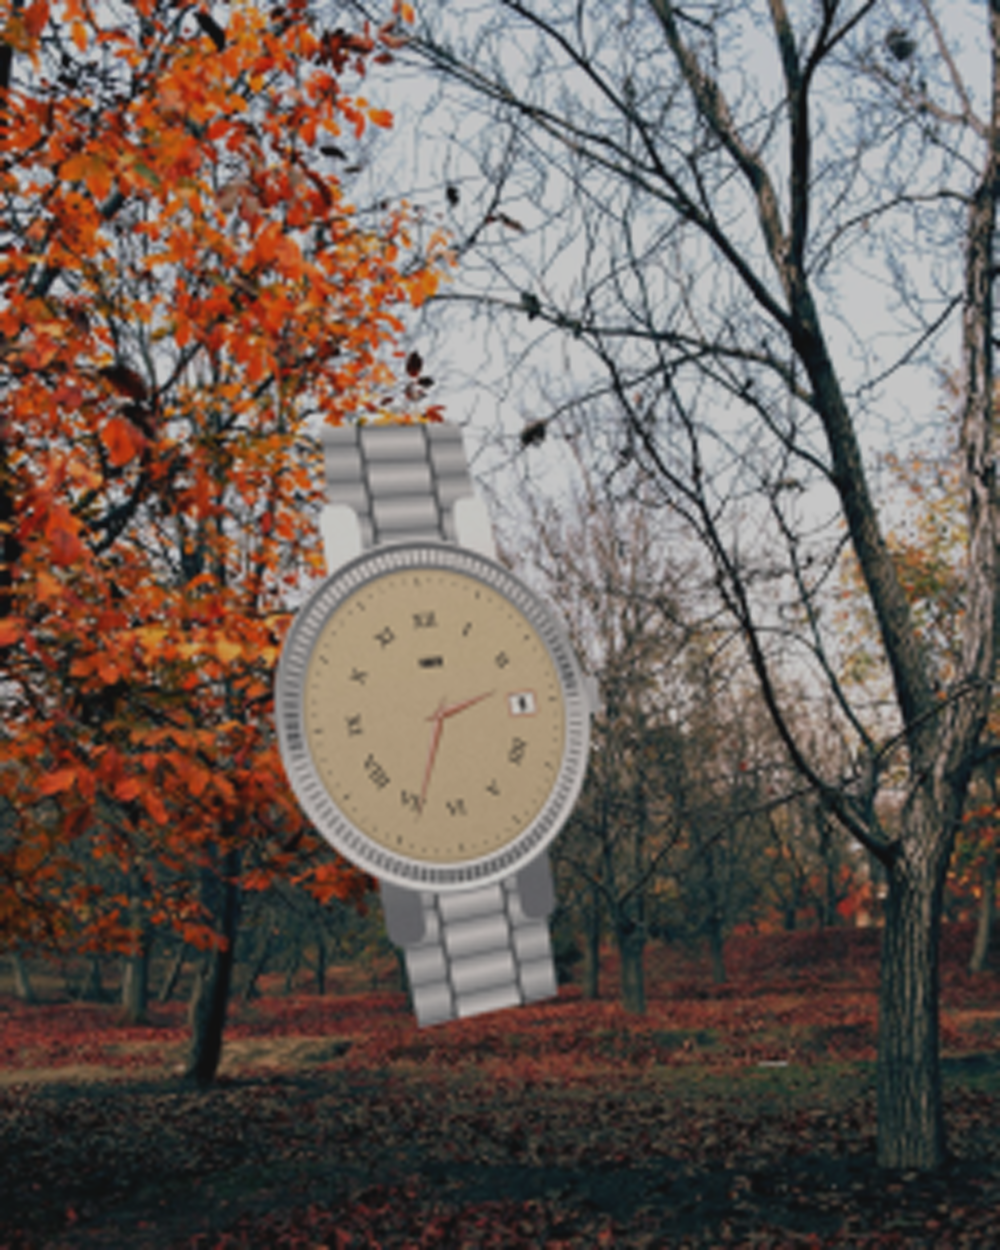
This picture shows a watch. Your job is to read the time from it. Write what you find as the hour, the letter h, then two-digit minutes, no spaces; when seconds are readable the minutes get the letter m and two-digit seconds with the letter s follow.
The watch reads 2h34
